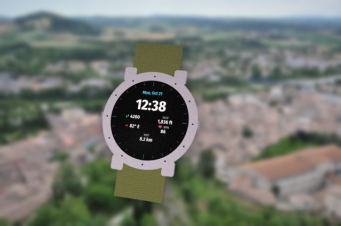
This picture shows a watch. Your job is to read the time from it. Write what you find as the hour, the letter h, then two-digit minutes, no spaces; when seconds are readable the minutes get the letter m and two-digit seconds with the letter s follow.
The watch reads 12h38
